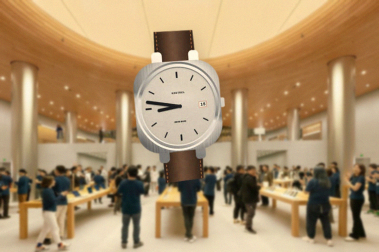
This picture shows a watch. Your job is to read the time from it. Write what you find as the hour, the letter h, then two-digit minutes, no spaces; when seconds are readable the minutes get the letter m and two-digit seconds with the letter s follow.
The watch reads 8h47
